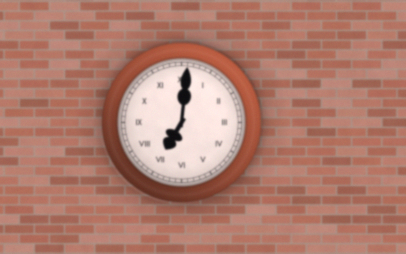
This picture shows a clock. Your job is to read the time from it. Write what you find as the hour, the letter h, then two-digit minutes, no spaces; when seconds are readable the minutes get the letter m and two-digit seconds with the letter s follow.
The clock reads 7h01
